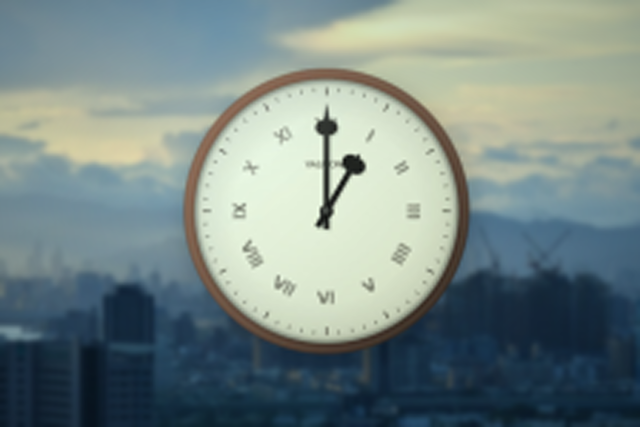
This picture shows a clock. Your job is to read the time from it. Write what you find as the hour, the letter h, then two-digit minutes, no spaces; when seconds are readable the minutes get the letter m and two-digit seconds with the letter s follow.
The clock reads 1h00
